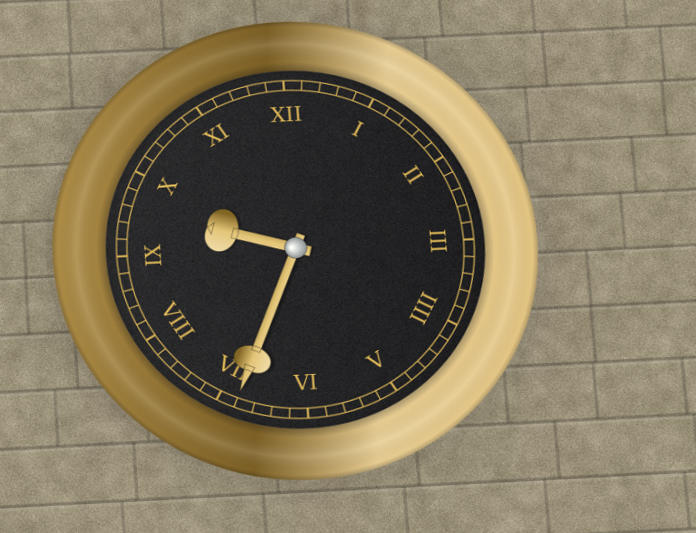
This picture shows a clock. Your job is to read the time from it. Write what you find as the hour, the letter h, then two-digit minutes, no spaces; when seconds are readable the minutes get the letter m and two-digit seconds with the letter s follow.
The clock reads 9h34
